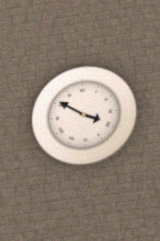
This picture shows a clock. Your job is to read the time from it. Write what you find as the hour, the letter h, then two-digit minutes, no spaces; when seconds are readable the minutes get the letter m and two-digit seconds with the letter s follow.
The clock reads 3h51
